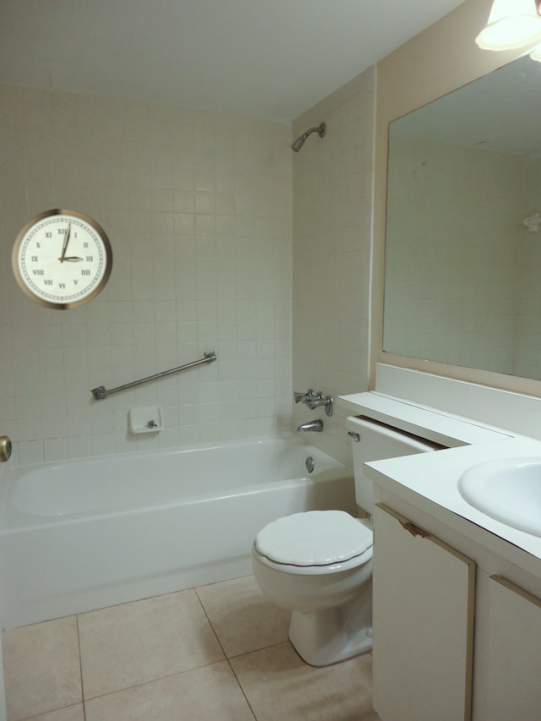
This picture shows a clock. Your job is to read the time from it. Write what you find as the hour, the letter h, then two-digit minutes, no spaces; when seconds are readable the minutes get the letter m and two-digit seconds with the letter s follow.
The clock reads 3h02
